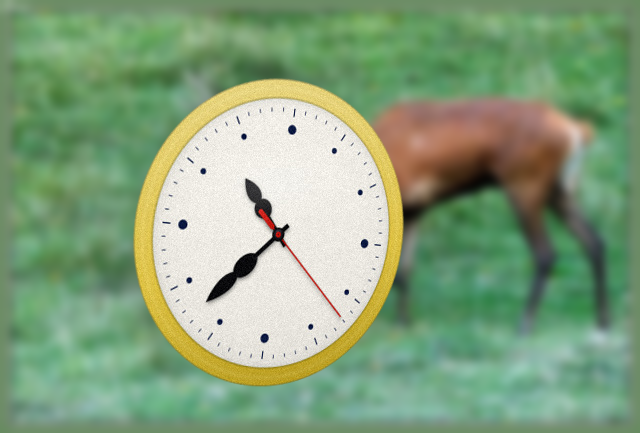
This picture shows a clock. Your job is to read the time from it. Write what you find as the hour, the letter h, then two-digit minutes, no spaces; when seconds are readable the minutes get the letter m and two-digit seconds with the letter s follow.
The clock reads 10h37m22s
